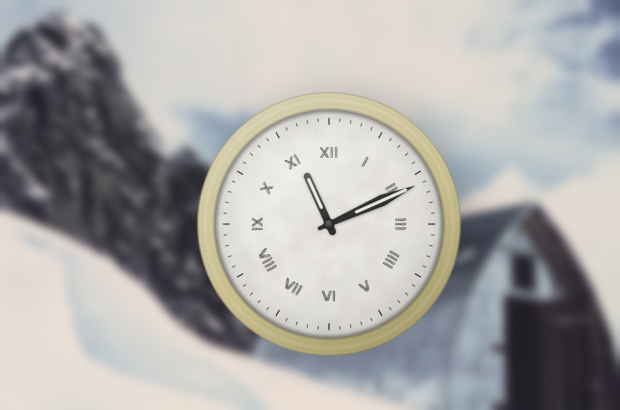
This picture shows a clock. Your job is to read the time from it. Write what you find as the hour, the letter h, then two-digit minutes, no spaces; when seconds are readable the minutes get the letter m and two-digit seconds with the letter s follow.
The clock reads 11h11
